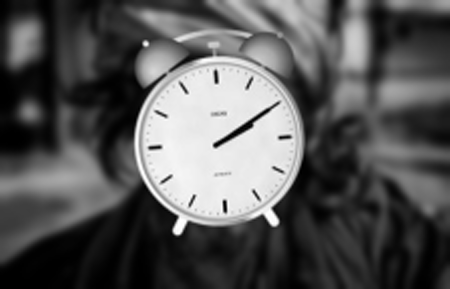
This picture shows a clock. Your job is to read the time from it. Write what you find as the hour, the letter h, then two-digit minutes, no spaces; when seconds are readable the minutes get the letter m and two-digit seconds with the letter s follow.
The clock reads 2h10
